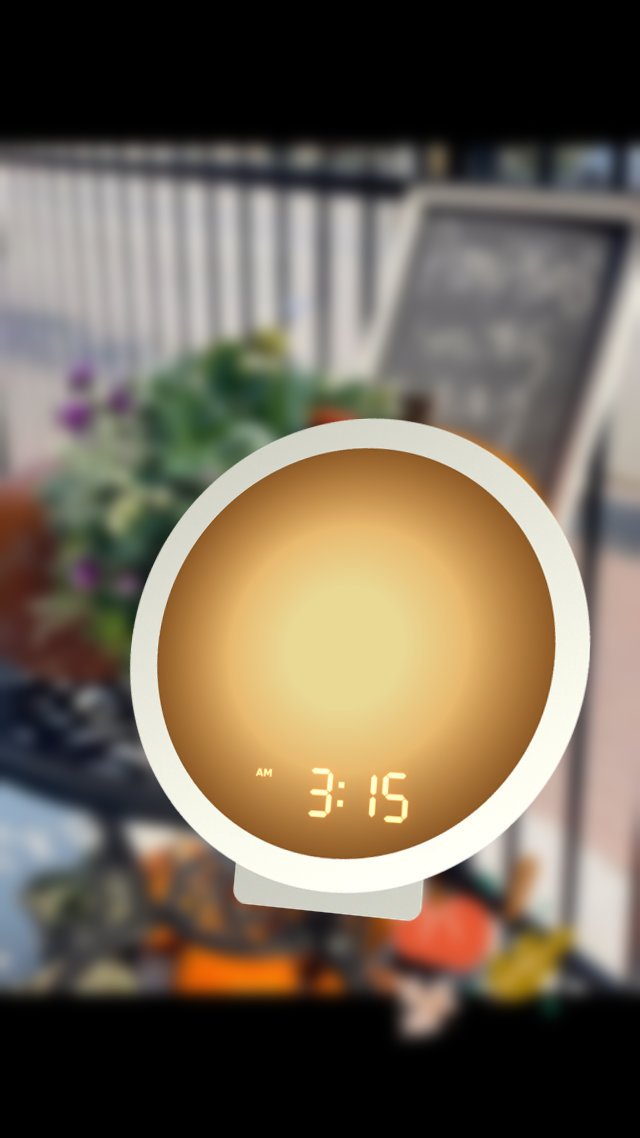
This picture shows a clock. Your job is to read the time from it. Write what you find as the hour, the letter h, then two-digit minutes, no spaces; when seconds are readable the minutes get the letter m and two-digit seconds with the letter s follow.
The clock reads 3h15
